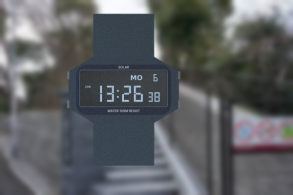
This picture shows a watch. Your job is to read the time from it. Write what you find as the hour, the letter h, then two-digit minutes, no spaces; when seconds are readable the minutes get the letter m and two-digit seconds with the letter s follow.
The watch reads 13h26m38s
